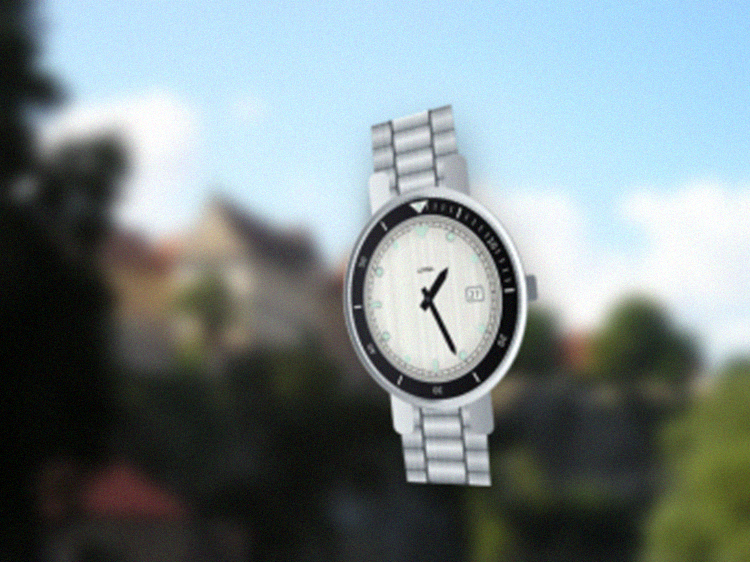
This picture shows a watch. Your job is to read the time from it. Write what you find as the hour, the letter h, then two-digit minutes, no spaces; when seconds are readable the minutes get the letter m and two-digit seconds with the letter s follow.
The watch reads 1h26
